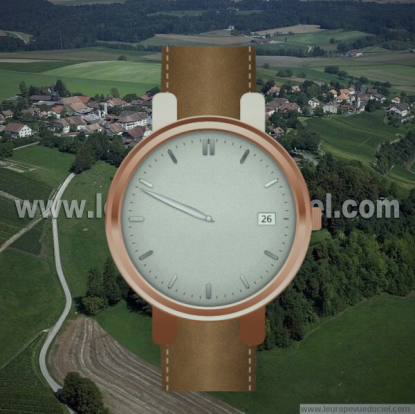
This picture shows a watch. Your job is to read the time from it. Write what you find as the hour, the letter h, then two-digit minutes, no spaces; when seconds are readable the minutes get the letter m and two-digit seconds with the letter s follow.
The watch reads 9h49
